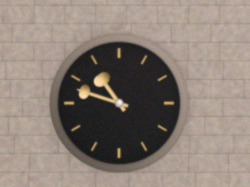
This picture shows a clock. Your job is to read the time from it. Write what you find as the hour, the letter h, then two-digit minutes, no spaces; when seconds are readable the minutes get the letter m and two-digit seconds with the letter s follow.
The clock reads 10h48
